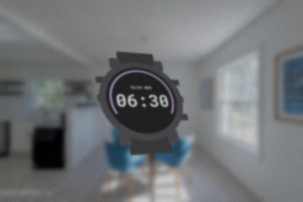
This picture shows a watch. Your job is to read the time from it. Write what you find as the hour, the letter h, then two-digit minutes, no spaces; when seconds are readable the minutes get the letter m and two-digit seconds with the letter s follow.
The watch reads 6h30
